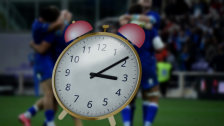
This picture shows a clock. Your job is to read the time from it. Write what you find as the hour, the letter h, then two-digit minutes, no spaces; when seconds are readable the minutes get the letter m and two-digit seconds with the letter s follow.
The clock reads 3h09
